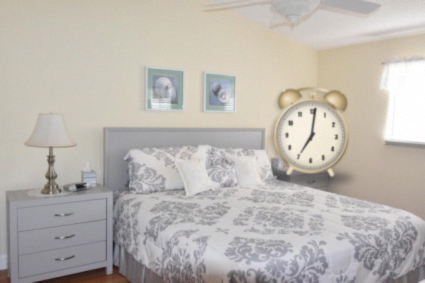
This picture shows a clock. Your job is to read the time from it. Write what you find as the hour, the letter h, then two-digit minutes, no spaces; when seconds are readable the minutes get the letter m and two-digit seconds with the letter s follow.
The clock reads 7h01
